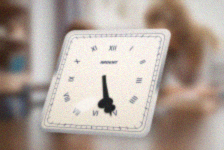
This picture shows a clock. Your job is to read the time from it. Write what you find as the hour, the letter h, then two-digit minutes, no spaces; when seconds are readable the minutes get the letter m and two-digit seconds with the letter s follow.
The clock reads 5h26
